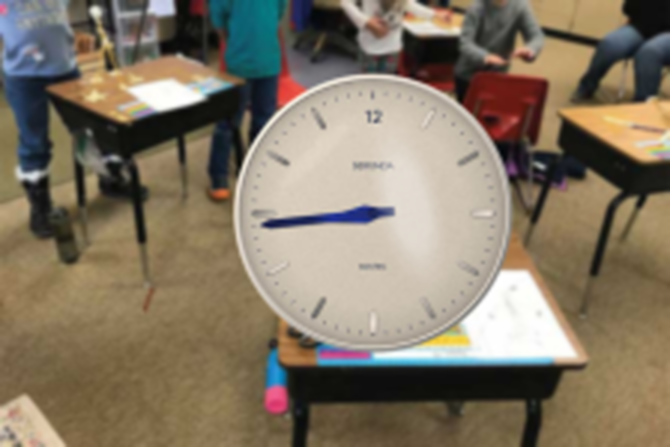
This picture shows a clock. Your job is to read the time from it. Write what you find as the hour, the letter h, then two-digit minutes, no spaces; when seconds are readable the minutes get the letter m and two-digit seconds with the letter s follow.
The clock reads 8h44
